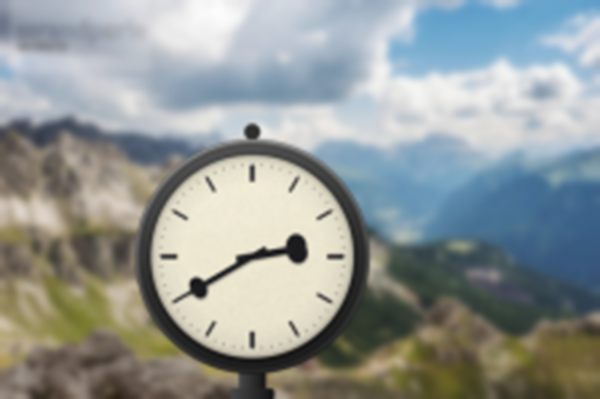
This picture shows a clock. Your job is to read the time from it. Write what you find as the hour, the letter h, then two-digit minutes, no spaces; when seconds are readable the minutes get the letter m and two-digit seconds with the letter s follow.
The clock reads 2h40
